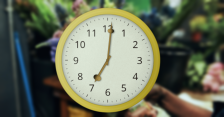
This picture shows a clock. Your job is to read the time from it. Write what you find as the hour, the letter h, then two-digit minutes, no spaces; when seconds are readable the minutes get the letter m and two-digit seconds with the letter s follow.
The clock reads 7h01
